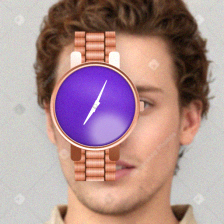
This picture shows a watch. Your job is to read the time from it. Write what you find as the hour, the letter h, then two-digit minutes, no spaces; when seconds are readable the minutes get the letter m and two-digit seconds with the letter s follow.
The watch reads 7h04
